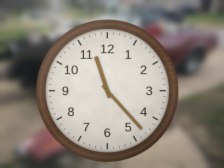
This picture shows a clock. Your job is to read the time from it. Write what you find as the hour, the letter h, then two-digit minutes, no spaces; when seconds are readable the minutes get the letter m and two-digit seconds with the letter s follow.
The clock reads 11h23
